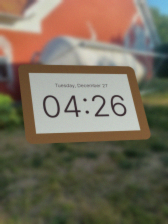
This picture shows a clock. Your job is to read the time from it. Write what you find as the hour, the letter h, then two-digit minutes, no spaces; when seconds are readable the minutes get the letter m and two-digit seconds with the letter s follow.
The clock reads 4h26
